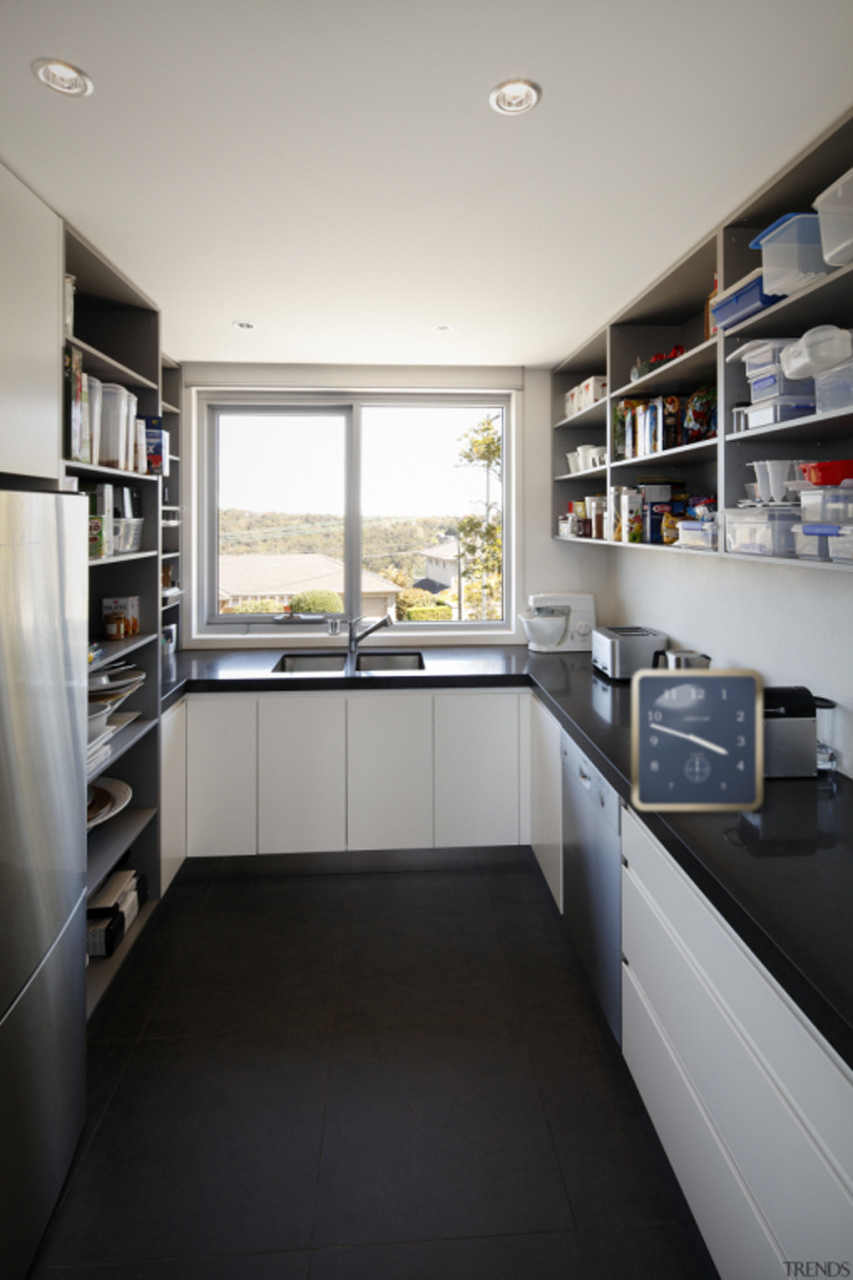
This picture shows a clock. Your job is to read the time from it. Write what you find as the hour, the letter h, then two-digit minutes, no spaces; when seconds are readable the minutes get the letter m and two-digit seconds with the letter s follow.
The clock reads 3h48
